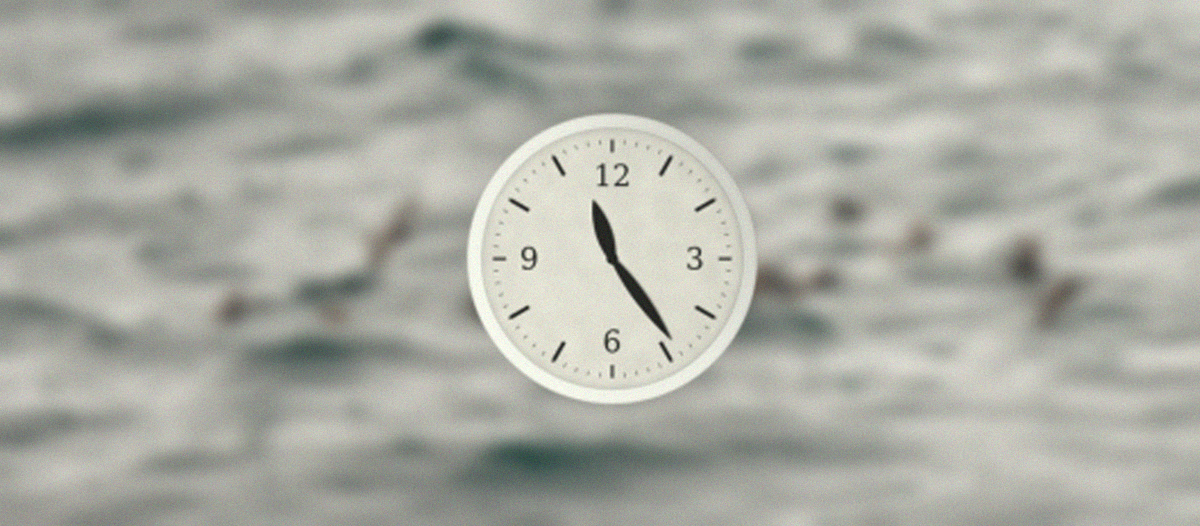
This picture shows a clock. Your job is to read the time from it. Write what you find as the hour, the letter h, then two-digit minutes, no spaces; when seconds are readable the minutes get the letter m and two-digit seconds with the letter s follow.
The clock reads 11h24
